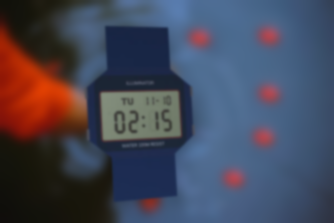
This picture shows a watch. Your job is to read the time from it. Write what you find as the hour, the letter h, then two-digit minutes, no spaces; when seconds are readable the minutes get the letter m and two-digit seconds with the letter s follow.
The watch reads 2h15
